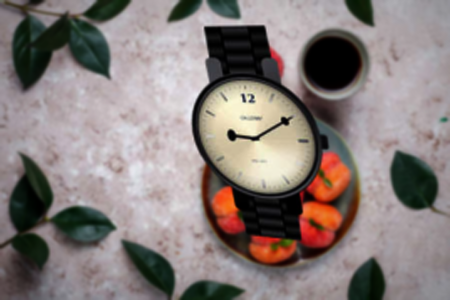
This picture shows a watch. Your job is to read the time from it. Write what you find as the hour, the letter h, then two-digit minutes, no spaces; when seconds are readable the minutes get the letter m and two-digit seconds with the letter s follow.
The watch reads 9h10
